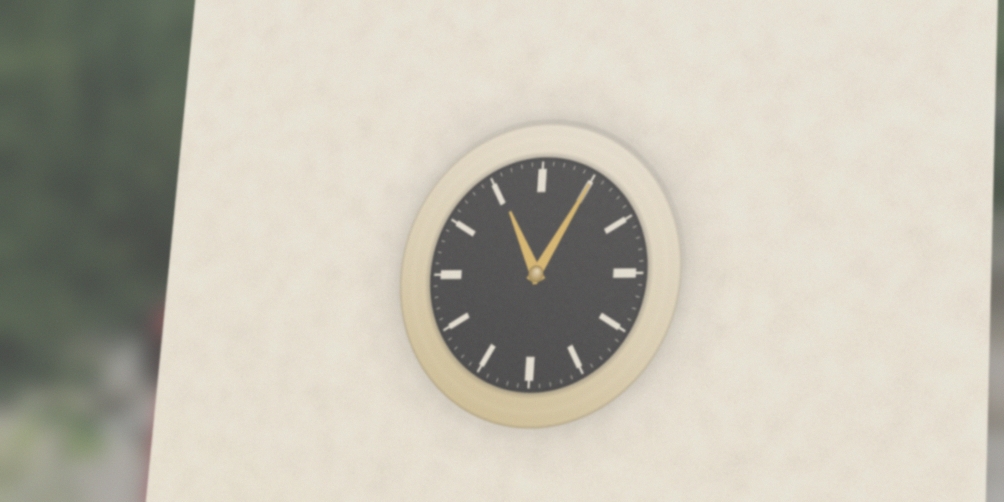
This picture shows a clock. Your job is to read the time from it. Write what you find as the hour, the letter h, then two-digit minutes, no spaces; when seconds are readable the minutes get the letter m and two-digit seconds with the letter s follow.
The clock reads 11h05
